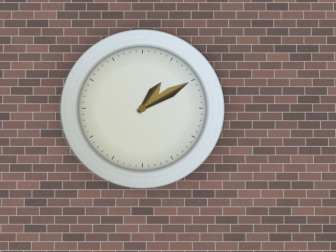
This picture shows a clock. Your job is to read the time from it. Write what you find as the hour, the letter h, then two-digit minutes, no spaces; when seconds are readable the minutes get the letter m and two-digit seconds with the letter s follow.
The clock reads 1h10
